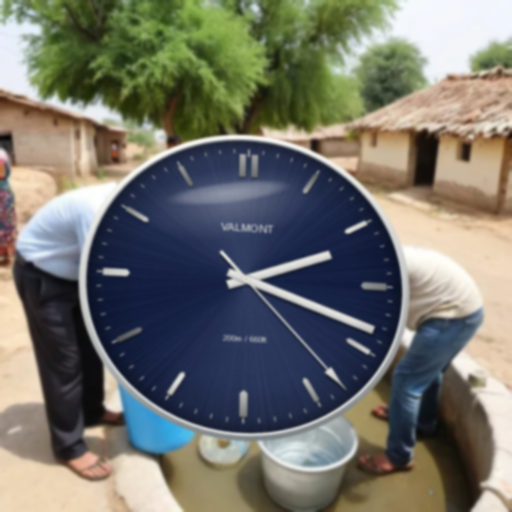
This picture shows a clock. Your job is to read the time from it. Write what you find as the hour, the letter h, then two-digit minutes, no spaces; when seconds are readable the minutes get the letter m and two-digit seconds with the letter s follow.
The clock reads 2h18m23s
